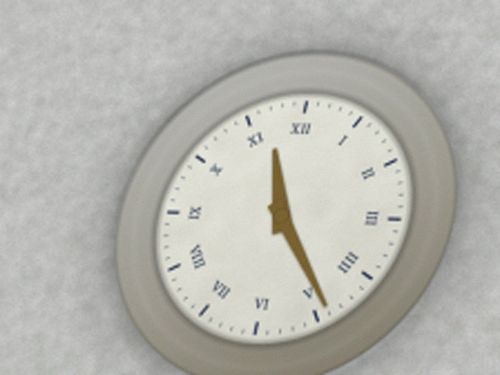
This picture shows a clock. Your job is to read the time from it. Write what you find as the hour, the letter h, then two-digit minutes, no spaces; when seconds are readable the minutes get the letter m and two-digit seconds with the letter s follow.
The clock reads 11h24
